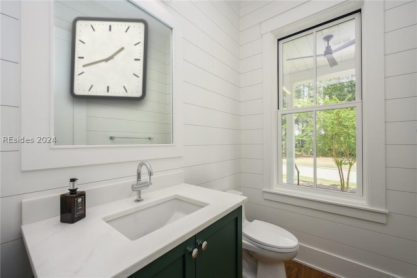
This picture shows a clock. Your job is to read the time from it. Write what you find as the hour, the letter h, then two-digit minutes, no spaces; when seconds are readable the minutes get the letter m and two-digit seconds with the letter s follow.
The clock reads 1h42
